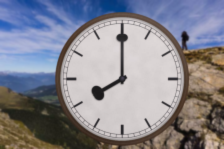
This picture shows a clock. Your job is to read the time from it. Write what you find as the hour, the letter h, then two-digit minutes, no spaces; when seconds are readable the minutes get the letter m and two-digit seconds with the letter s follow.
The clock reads 8h00
